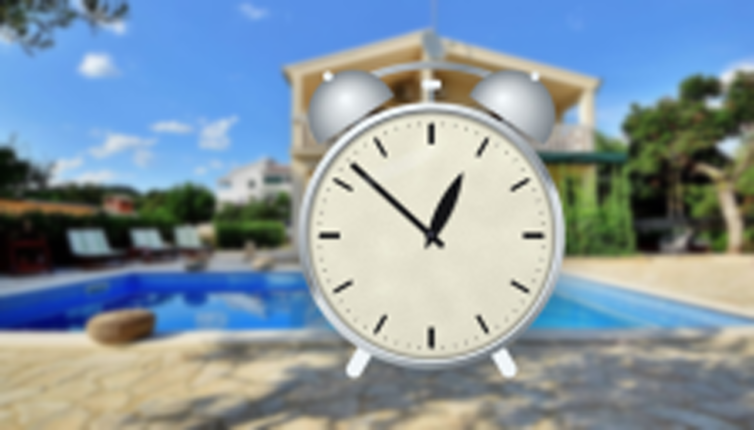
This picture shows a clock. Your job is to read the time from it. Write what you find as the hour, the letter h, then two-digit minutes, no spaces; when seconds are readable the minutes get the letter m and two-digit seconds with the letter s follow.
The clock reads 12h52
